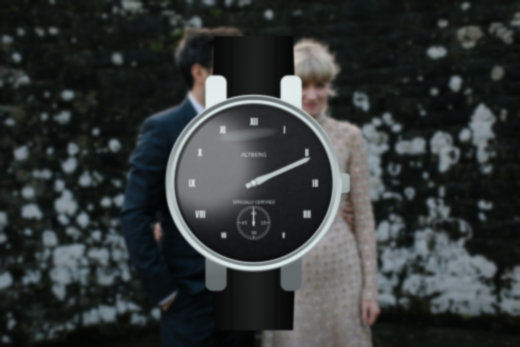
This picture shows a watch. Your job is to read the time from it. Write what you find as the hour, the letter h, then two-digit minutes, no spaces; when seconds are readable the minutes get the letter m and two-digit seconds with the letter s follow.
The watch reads 2h11
